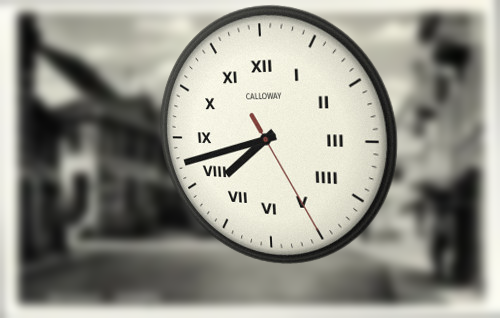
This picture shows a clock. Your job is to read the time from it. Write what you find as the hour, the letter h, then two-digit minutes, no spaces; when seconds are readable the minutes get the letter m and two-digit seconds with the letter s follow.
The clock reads 7h42m25s
